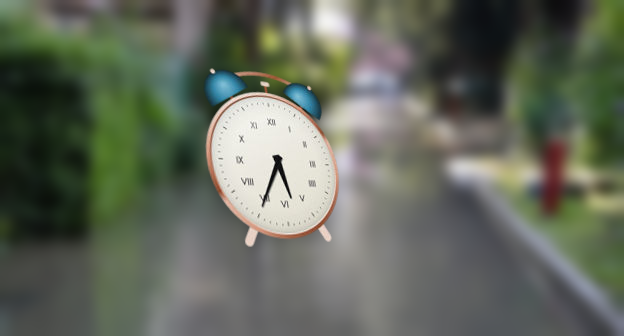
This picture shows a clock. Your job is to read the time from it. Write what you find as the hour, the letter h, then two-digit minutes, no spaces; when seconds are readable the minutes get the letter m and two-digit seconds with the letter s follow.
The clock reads 5h35
